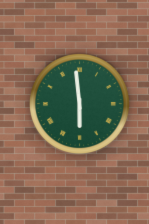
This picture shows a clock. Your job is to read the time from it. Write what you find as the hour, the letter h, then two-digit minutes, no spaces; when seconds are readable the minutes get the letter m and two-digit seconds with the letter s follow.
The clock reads 5h59
